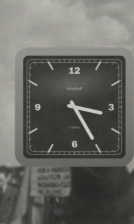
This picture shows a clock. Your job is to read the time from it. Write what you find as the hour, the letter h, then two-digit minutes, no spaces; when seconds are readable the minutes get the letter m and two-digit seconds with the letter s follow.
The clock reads 3h25
